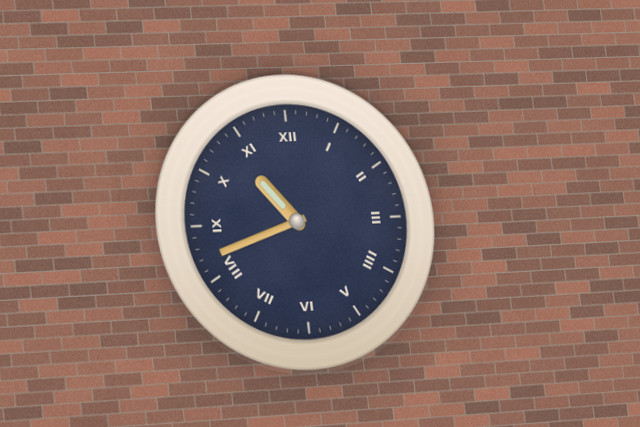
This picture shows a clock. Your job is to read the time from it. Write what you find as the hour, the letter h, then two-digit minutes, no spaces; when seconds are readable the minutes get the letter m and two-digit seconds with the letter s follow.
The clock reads 10h42
